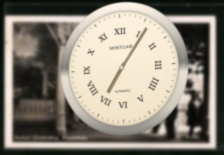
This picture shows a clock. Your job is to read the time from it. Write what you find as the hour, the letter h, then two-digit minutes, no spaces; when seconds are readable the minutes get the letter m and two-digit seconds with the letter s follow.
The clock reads 7h06
